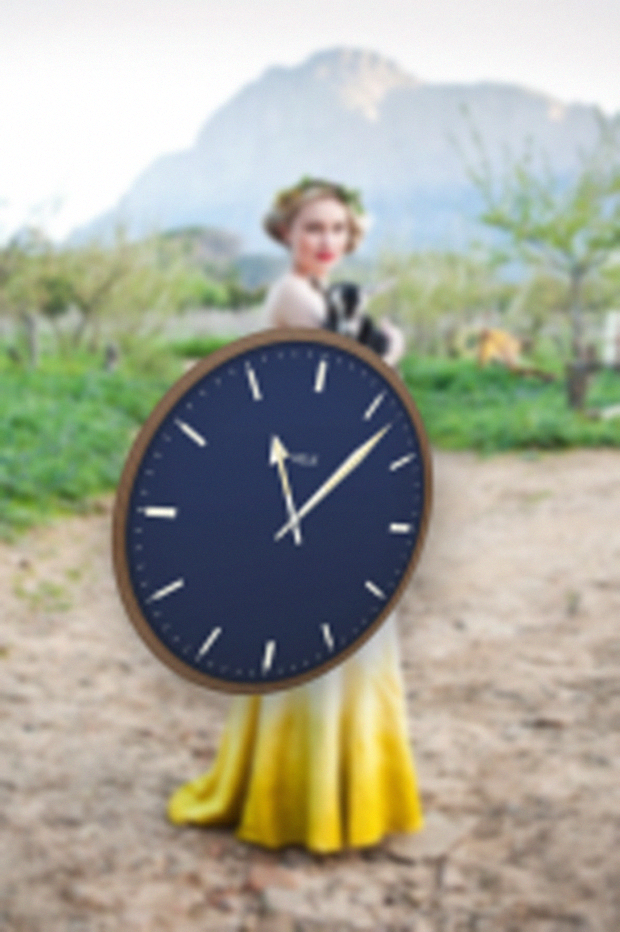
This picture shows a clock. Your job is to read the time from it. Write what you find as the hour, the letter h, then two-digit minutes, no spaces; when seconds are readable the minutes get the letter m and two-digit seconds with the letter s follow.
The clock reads 11h07
